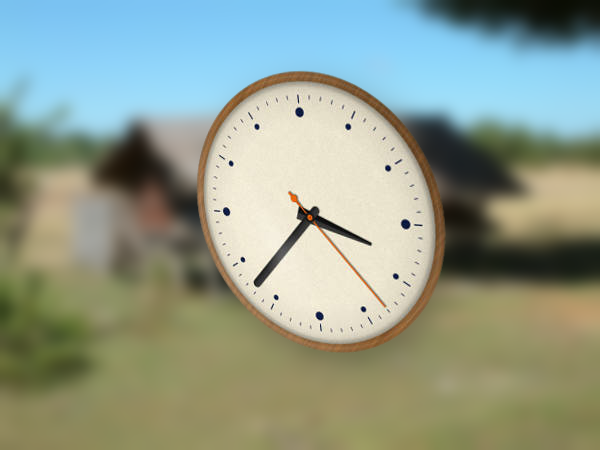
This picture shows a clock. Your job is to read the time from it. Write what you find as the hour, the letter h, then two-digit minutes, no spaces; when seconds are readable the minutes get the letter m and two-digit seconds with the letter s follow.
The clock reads 3h37m23s
